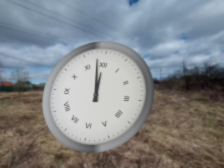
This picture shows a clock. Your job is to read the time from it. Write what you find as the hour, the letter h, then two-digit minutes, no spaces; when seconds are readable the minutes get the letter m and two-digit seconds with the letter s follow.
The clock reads 11h58
